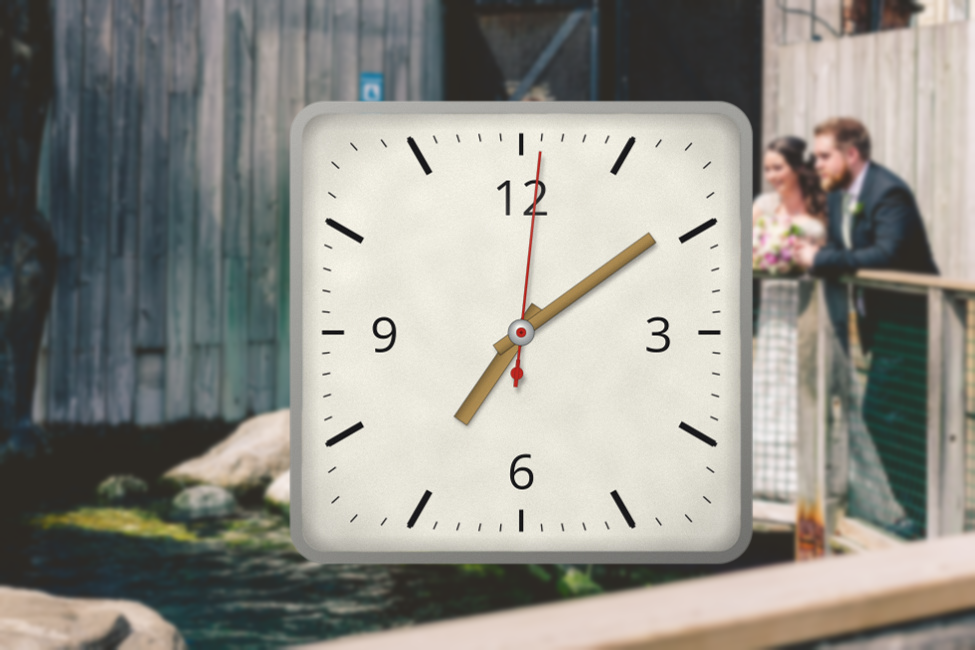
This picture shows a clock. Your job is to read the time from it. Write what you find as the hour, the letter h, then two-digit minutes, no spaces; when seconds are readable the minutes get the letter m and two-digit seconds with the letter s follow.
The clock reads 7h09m01s
